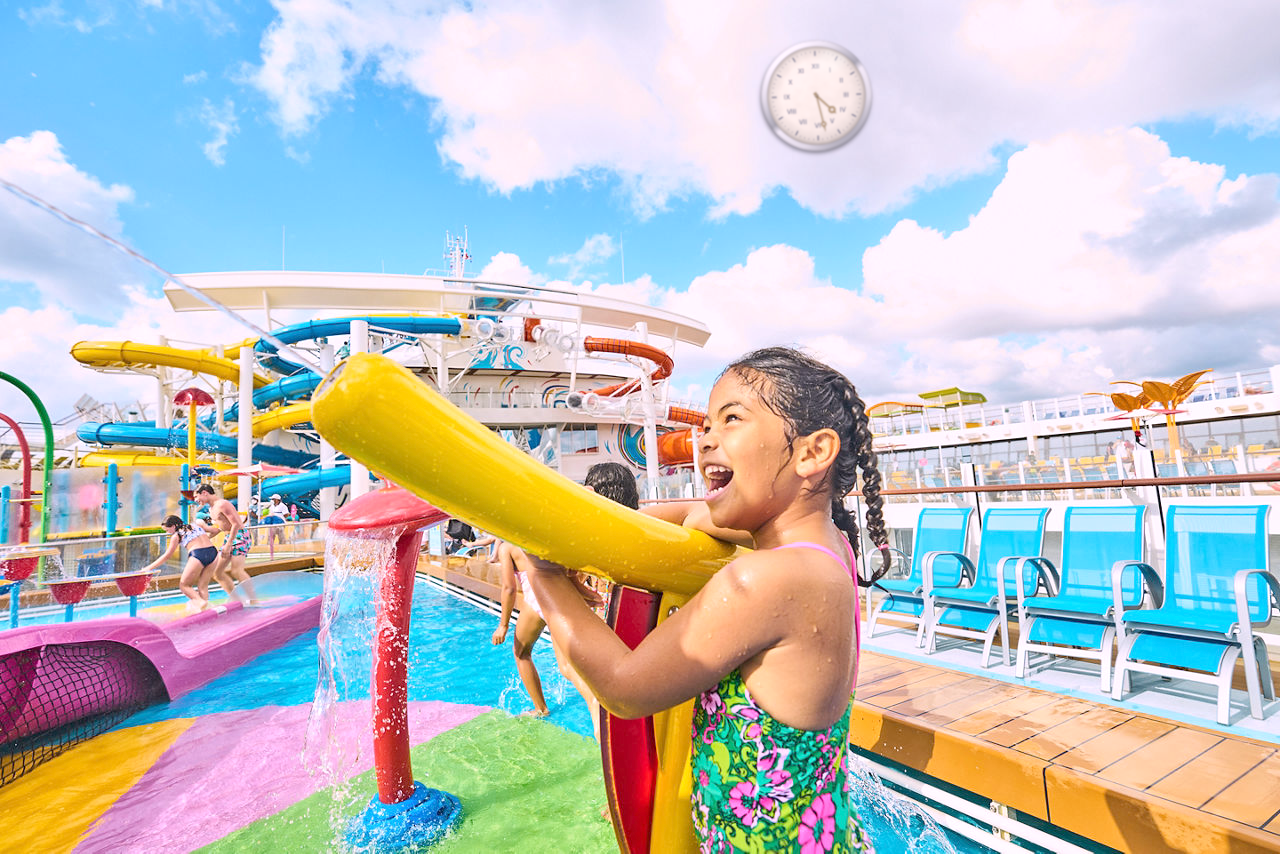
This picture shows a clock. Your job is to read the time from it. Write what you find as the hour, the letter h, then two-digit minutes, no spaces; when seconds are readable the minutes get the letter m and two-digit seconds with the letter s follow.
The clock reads 4h28
